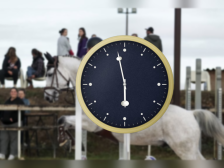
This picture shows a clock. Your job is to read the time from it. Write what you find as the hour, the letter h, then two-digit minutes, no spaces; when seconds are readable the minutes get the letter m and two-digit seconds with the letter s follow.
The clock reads 5h58
